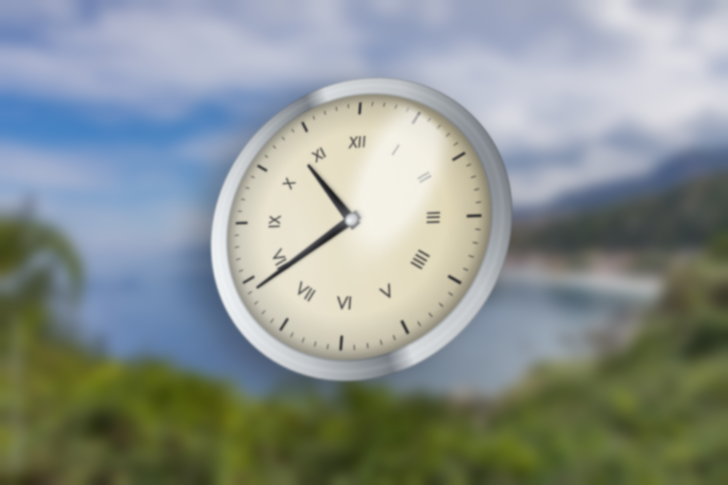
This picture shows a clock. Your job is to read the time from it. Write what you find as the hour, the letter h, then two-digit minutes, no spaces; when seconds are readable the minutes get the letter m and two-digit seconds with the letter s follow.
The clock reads 10h39
